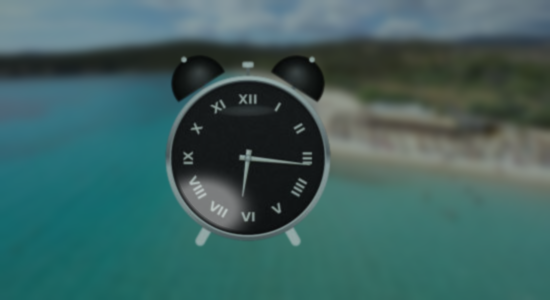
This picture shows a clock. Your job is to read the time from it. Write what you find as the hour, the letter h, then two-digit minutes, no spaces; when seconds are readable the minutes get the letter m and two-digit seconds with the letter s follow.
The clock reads 6h16
